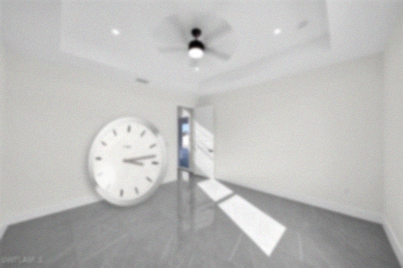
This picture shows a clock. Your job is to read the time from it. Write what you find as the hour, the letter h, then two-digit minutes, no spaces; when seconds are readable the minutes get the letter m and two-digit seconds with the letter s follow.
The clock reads 3h13
